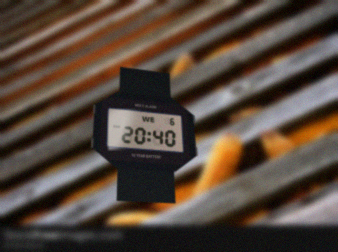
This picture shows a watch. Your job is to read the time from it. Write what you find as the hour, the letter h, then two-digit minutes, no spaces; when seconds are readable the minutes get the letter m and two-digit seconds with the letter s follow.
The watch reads 20h40
